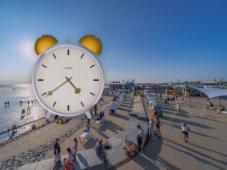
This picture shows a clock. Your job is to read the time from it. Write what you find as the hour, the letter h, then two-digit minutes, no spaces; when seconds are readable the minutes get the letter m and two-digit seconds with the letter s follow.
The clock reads 4h39
